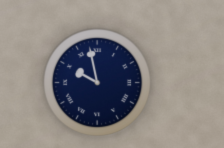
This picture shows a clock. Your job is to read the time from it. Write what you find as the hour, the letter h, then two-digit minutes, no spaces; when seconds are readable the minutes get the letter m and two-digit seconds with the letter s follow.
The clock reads 9h58
